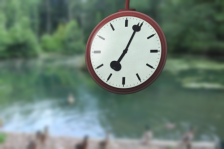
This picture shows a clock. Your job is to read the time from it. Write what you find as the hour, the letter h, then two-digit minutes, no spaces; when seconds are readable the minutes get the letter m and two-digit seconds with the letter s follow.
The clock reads 7h04
